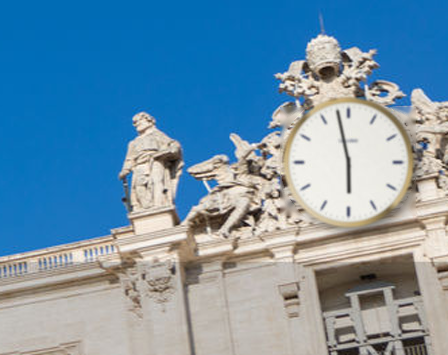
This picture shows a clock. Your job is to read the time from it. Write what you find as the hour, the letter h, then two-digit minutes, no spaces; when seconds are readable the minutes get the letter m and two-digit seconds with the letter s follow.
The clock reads 5h58
